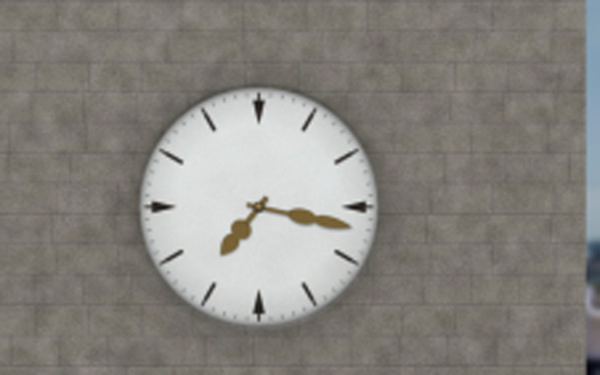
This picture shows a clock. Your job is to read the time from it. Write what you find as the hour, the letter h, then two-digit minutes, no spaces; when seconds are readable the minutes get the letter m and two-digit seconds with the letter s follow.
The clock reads 7h17
